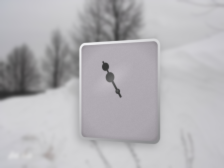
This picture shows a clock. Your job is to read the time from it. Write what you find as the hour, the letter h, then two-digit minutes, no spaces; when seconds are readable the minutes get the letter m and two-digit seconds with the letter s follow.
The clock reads 10h55
